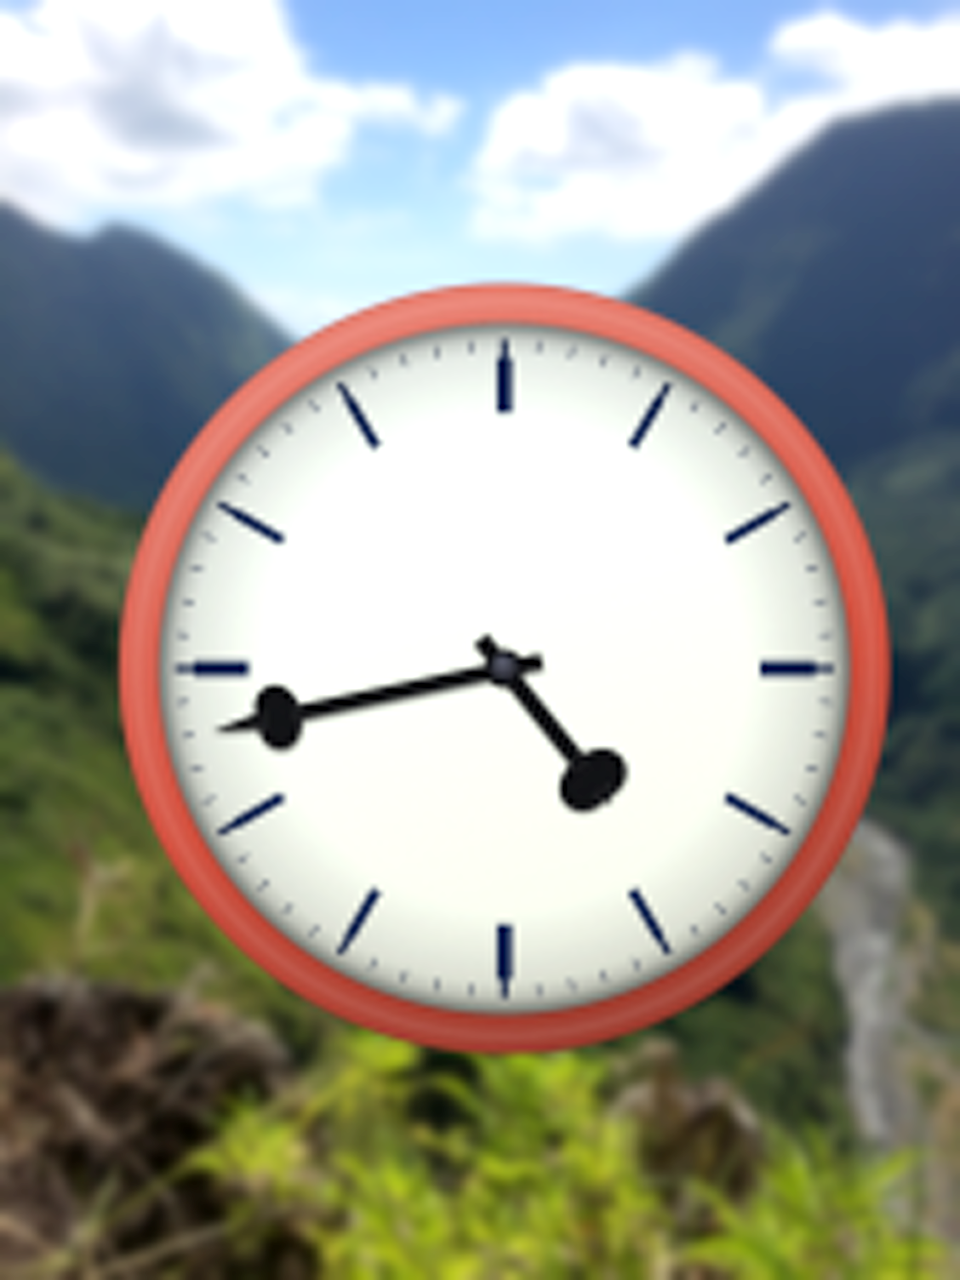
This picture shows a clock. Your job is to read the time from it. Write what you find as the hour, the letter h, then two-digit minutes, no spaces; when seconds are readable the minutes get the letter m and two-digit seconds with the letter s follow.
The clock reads 4h43
